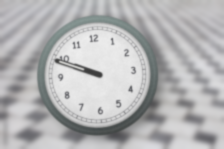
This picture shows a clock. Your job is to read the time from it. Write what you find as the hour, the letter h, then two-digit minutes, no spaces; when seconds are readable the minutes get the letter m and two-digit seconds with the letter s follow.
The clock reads 9h49
